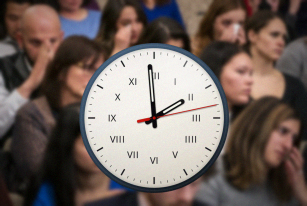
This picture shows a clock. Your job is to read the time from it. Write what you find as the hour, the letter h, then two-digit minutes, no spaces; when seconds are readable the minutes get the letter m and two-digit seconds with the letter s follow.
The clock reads 1h59m13s
